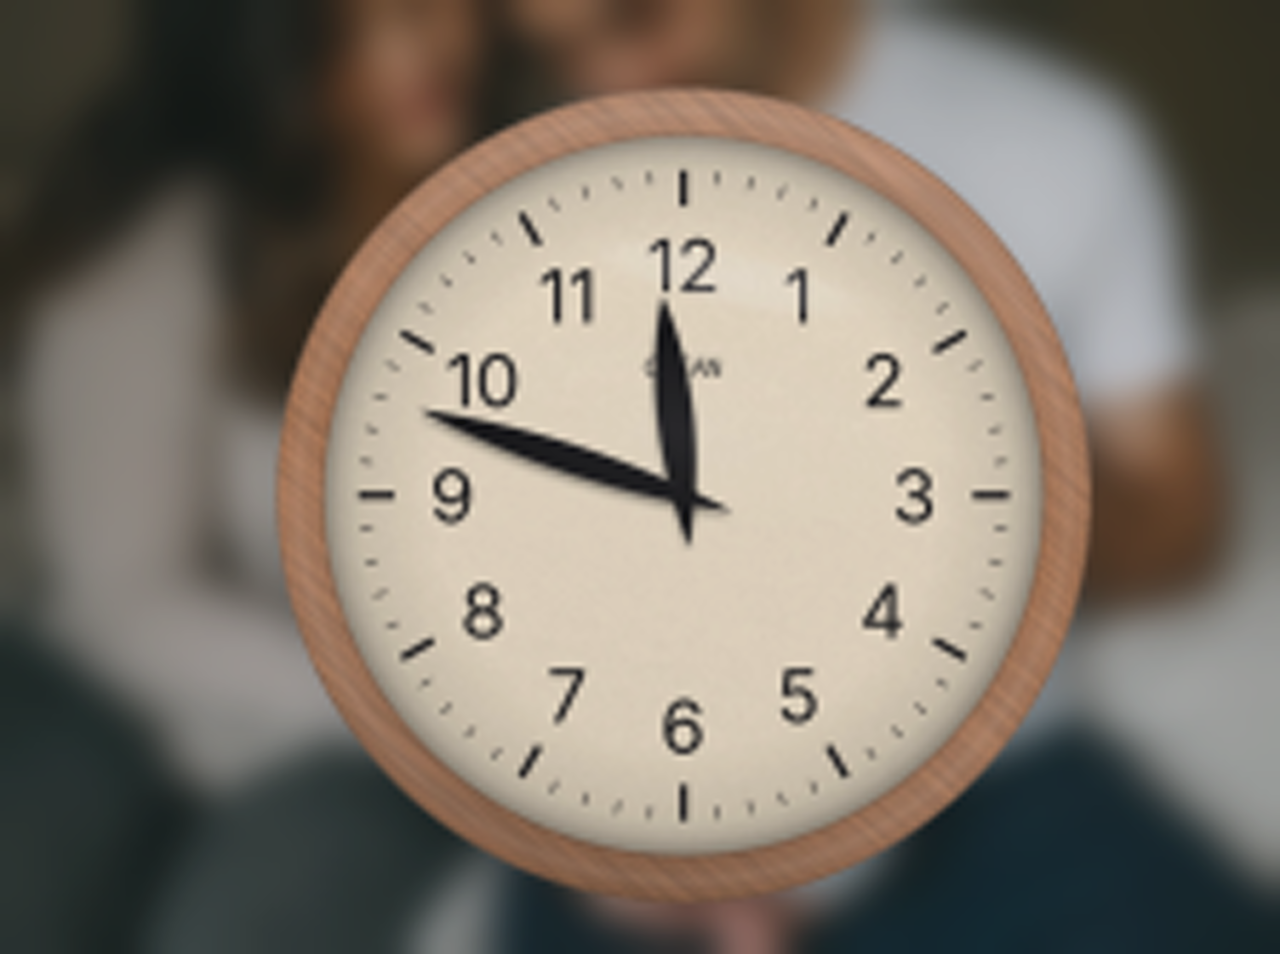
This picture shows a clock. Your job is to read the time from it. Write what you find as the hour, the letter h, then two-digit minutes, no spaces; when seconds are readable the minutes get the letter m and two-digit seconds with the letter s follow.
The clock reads 11h48
